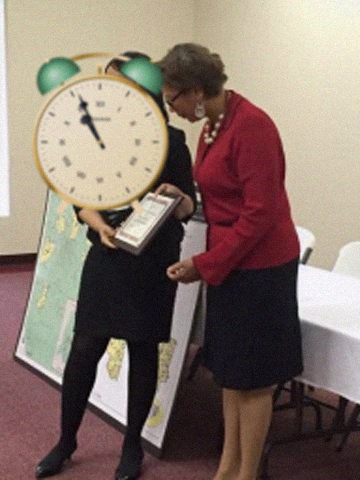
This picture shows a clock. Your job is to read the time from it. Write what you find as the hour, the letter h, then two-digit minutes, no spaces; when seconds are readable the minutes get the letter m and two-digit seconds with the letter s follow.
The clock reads 10h56
